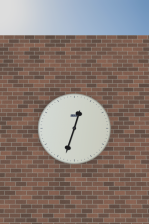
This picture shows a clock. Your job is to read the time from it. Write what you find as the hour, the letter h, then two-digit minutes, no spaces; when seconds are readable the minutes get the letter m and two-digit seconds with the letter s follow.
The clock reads 12h33
